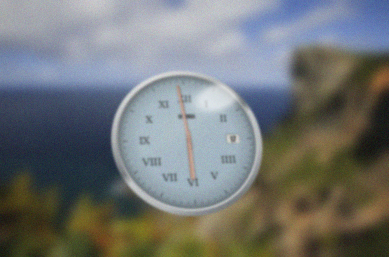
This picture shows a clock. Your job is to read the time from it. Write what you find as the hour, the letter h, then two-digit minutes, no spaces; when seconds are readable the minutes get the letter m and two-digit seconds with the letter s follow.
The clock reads 5h59
